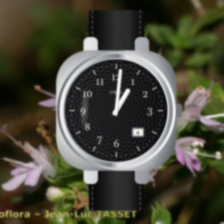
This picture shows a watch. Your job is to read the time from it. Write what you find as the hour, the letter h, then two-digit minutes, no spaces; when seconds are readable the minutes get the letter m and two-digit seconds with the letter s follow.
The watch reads 1h01
